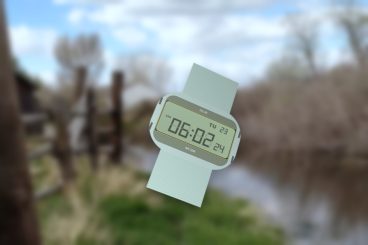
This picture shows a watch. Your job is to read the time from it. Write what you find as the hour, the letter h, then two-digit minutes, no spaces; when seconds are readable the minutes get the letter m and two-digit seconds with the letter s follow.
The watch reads 6h02m24s
